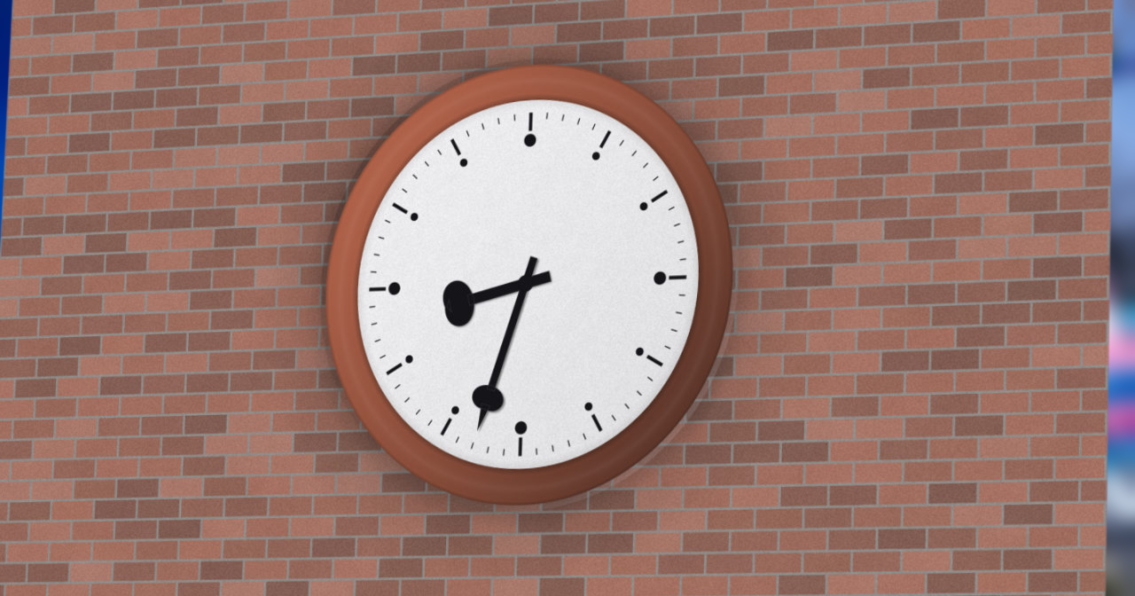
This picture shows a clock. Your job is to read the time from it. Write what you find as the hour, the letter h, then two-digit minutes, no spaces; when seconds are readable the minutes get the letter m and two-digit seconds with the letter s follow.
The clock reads 8h33
